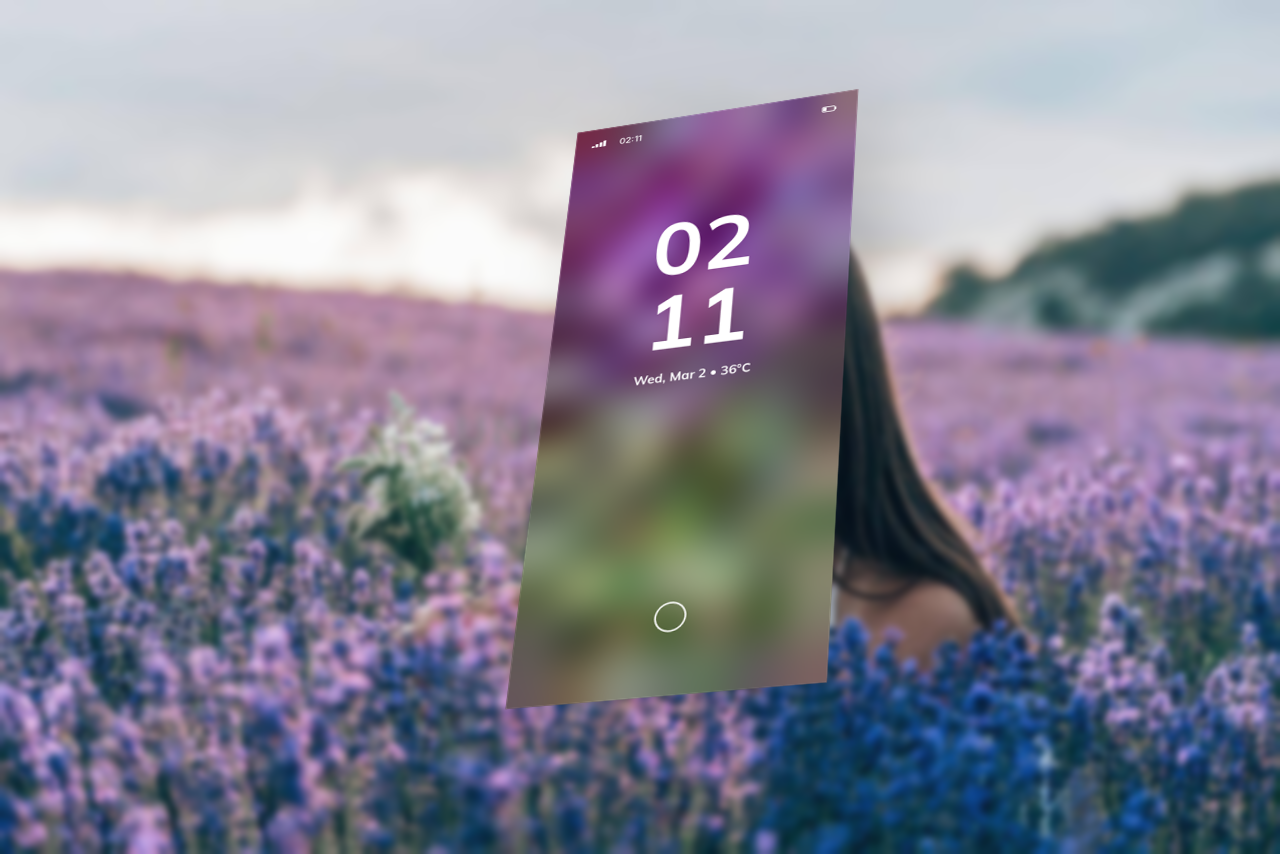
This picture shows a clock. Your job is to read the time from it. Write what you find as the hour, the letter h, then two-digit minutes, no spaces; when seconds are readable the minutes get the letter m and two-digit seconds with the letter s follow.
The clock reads 2h11
